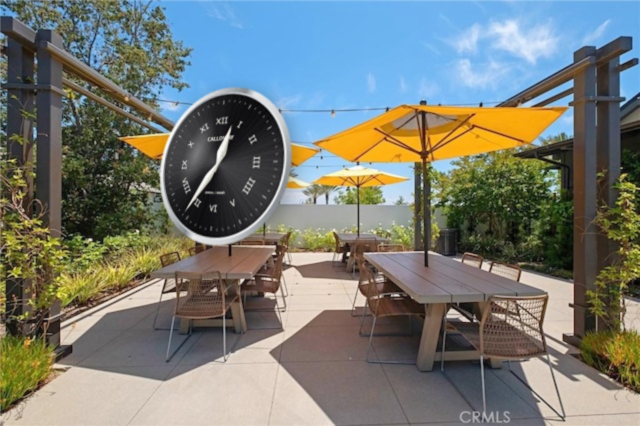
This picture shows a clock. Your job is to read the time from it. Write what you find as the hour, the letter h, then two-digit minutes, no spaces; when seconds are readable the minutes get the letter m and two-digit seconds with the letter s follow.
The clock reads 12h36
